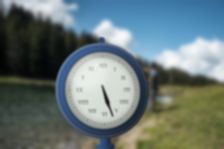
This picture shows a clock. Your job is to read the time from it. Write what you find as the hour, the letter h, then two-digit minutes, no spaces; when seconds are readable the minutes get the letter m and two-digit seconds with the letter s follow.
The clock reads 5h27
